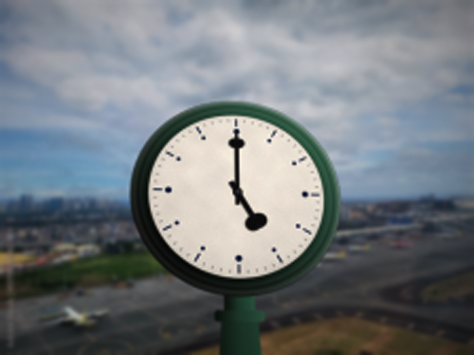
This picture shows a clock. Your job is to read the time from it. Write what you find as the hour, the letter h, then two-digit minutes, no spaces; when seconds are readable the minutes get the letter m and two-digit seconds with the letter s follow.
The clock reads 5h00
